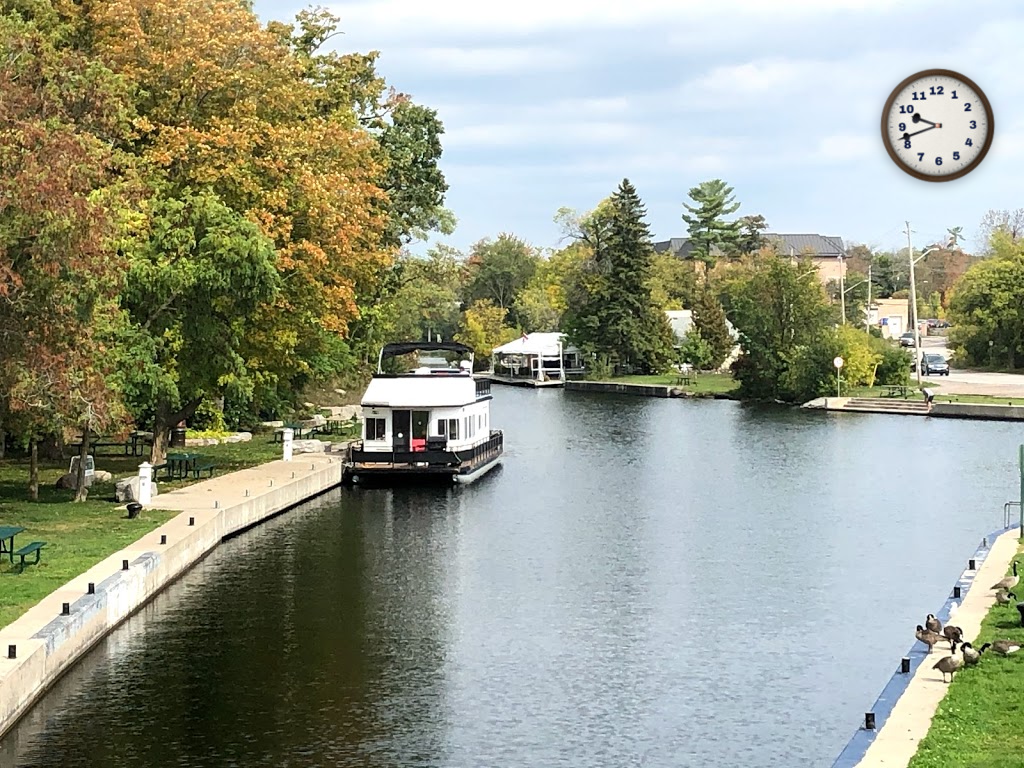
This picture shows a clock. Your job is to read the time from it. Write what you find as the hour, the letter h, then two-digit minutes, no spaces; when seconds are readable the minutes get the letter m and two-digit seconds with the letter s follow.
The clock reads 9h42
